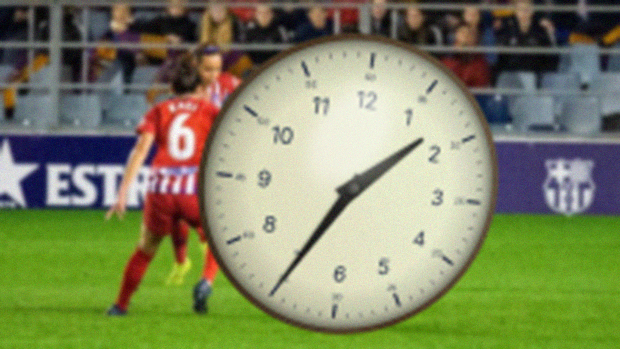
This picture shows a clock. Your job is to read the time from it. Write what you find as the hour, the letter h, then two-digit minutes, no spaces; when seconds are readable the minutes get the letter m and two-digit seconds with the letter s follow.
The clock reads 1h35
